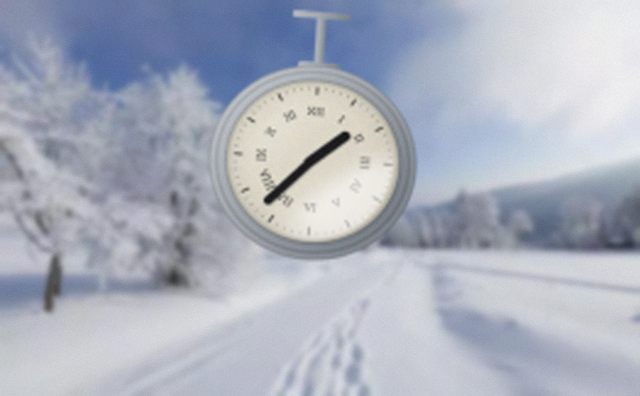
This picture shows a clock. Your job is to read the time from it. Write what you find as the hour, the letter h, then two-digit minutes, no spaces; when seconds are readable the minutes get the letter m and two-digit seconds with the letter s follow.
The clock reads 1h37
